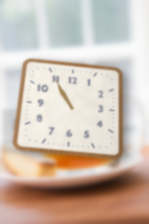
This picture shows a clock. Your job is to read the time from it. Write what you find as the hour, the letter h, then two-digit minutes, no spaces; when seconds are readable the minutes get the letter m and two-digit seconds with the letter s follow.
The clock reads 10h55
